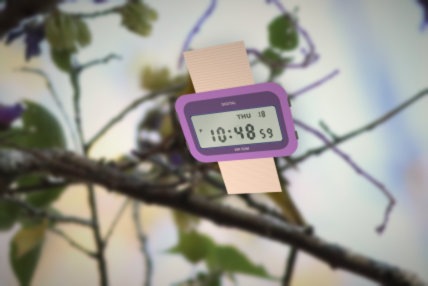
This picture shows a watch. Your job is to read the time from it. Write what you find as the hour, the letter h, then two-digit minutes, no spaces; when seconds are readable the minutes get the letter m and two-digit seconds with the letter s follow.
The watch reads 10h48m59s
